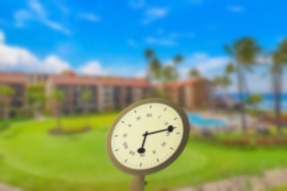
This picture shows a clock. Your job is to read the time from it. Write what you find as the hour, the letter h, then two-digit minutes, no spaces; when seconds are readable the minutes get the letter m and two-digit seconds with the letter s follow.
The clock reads 6h13
